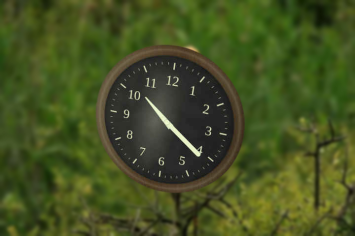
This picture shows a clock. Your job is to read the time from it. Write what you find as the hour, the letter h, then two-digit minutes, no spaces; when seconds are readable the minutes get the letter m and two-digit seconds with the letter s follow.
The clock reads 10h21
